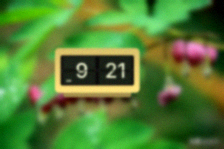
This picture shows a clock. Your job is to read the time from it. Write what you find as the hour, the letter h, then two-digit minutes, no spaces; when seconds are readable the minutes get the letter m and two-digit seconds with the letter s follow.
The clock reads 9h21
